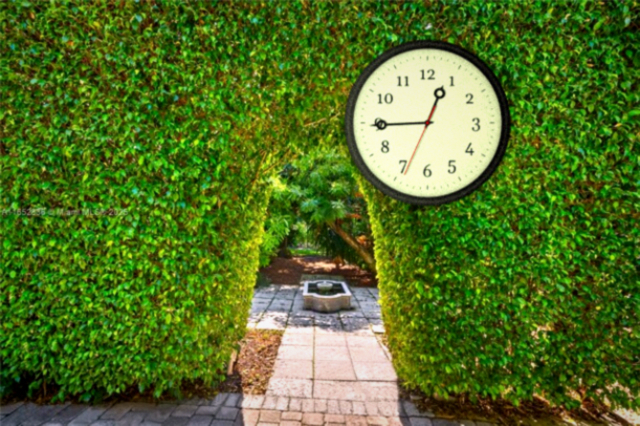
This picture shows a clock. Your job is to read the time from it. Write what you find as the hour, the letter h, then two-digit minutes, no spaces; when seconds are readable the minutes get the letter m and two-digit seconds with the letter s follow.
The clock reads 12h44m34s
